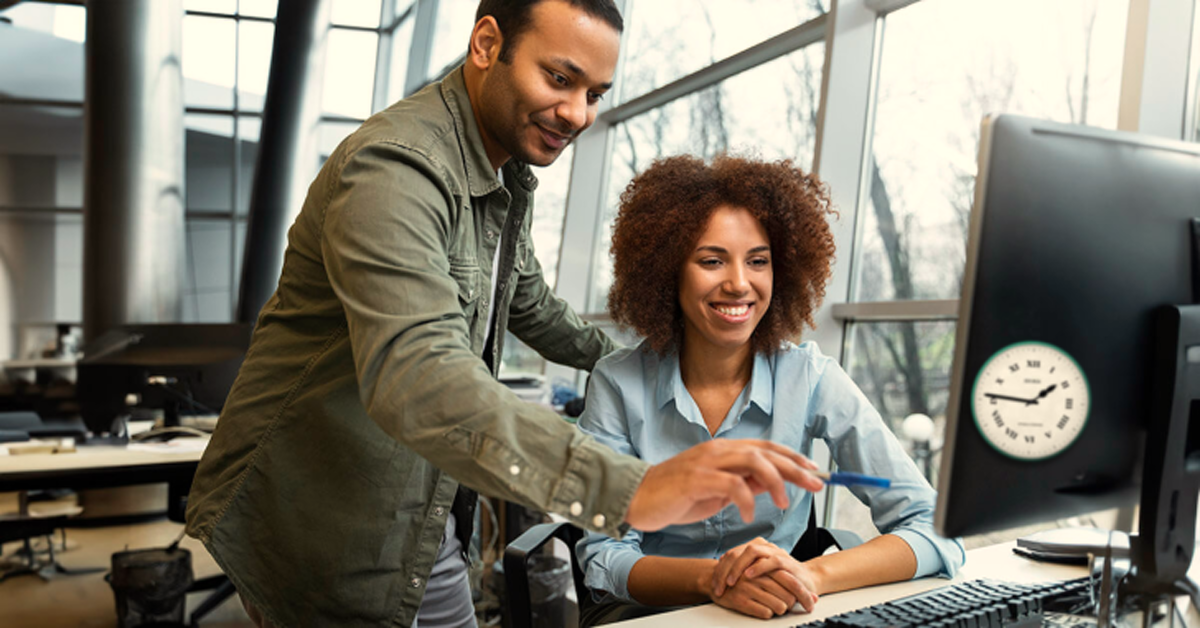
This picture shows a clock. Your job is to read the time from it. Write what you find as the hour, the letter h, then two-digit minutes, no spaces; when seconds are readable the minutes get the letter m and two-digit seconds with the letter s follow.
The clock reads 1h46
